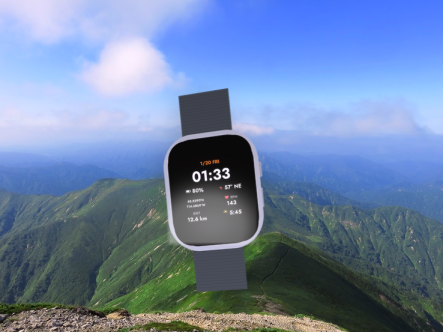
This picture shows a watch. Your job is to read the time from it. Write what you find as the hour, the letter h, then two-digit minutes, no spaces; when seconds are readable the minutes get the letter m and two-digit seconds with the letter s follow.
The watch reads 1h33
